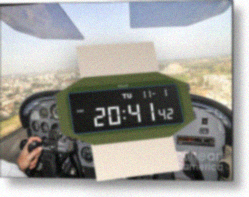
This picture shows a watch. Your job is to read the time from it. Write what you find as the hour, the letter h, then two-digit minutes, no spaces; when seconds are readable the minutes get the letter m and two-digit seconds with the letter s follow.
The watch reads 20h41
